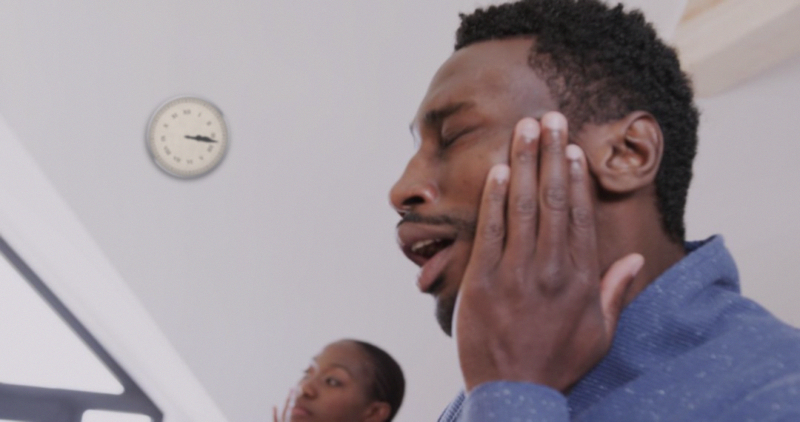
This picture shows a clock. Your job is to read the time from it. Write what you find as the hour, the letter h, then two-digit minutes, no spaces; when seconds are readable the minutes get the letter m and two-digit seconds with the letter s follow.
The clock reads 3h17
